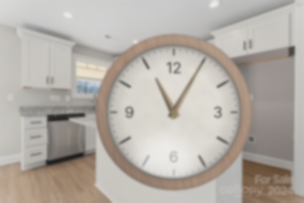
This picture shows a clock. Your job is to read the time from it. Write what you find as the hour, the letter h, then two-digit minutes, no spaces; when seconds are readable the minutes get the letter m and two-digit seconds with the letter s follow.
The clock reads 11h05
